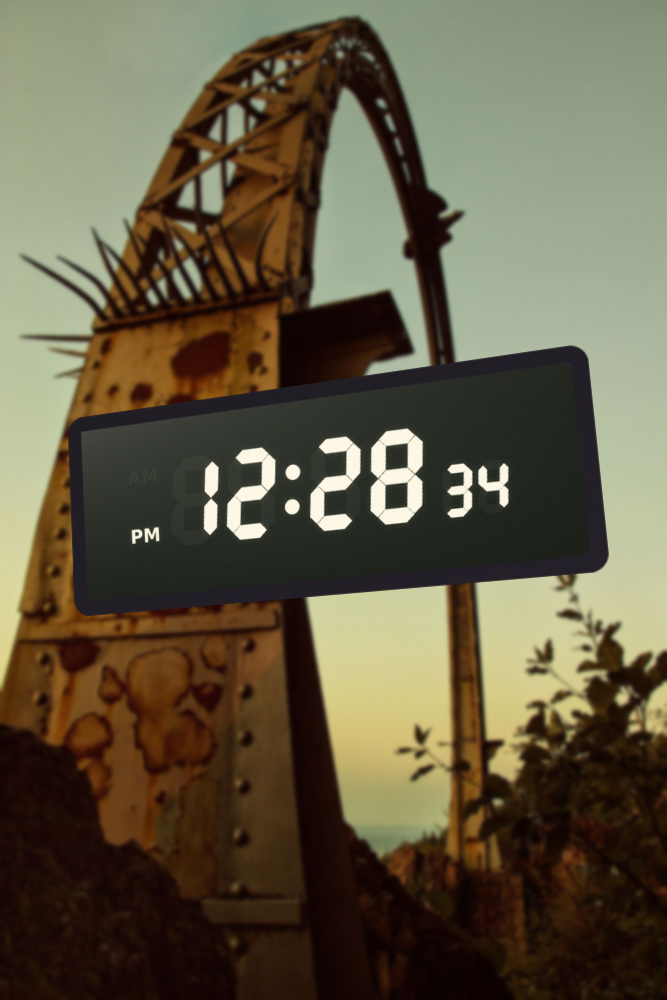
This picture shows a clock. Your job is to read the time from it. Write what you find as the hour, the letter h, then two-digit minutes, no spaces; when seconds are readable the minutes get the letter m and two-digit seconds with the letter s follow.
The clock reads 12h28m34s
